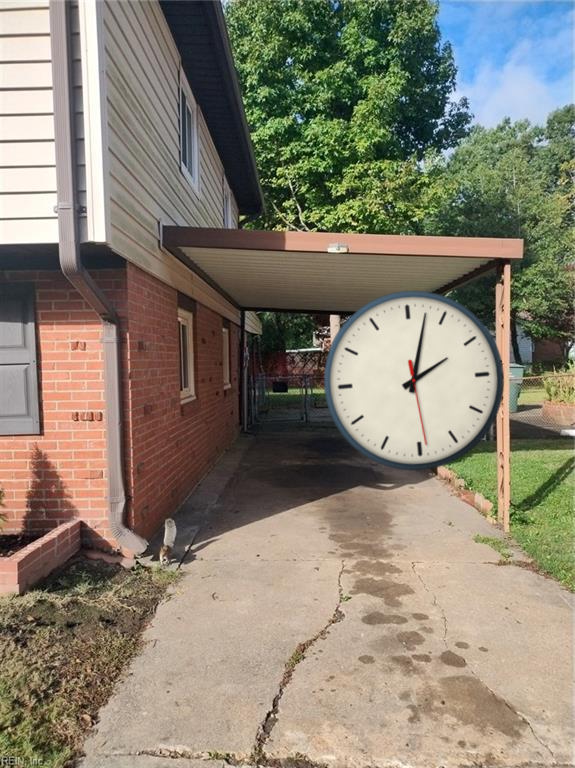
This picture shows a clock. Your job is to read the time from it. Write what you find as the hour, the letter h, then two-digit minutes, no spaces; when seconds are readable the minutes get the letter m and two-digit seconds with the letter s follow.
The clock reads 2h02m29s
